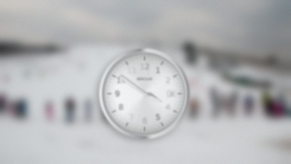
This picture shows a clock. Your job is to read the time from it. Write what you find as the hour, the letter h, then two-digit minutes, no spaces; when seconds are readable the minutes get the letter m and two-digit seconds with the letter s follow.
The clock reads 3h51
